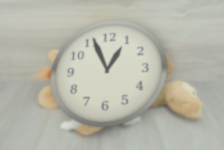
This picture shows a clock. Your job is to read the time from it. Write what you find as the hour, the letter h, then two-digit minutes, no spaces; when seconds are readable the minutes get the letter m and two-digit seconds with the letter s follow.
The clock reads 12h56
